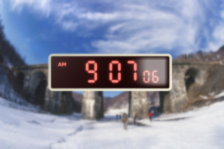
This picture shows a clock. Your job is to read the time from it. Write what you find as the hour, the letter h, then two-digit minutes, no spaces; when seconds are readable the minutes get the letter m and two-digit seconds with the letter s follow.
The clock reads 9h07m06s
